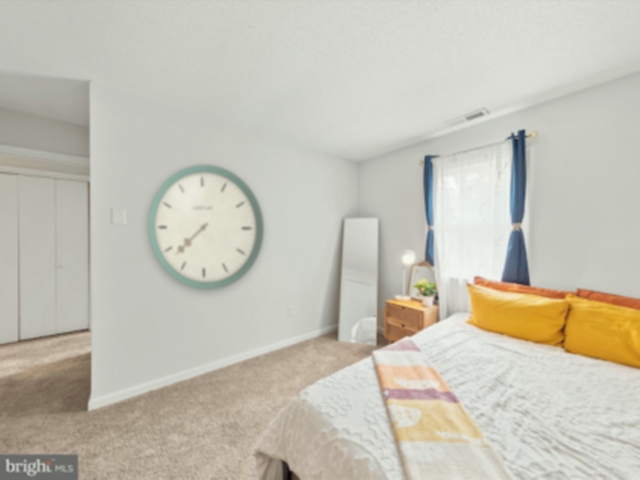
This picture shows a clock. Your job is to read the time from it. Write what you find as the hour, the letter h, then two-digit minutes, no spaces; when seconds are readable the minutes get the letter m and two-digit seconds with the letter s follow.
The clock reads 7h38
